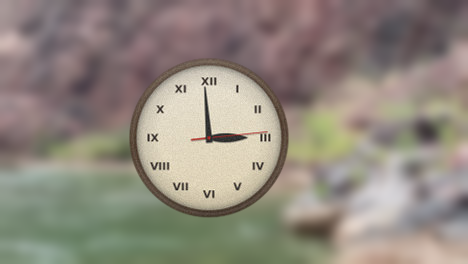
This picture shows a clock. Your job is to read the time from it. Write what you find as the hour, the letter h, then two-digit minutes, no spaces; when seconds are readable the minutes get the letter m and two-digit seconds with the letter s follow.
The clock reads 2h59m14s
